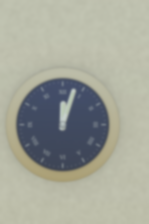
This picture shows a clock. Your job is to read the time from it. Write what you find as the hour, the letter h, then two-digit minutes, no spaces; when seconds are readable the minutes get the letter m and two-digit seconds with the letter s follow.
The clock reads 12h03
